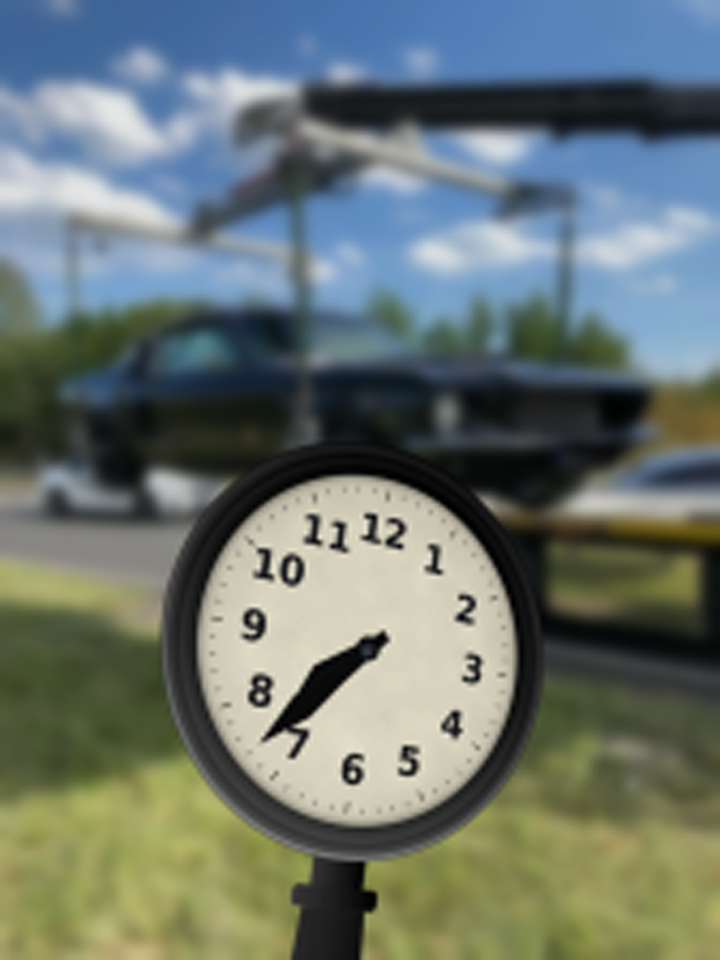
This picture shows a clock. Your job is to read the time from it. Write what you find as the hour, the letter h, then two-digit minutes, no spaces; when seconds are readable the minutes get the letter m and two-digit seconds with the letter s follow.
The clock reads 7h37
